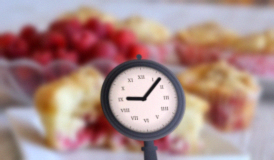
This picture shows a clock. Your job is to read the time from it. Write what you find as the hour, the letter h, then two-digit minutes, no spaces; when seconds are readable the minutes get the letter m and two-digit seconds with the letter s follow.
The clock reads 9h07
